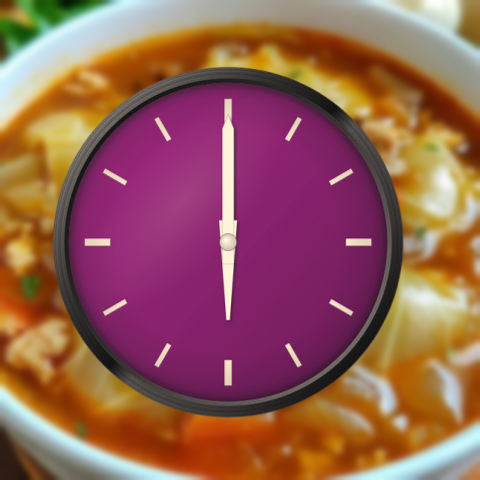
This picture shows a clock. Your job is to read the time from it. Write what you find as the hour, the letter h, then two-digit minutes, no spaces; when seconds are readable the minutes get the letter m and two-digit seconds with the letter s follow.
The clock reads 6h00
